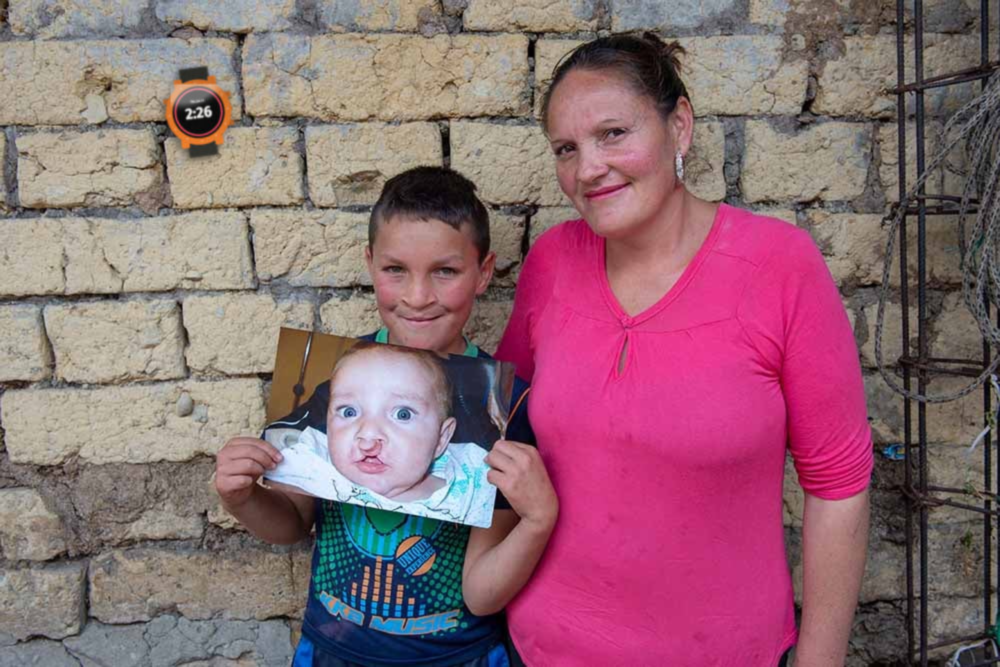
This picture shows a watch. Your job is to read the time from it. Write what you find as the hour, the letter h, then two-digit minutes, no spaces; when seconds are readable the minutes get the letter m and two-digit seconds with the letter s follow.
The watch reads 2h26
